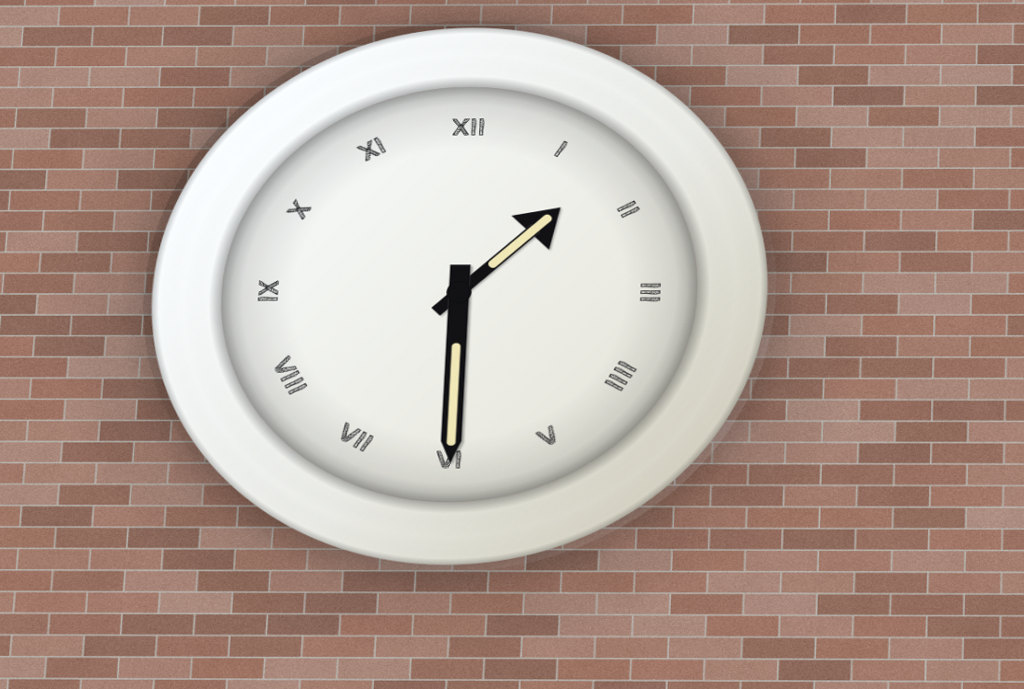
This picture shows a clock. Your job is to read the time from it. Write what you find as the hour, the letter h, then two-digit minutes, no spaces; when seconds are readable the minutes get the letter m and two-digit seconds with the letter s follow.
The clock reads 1h30
